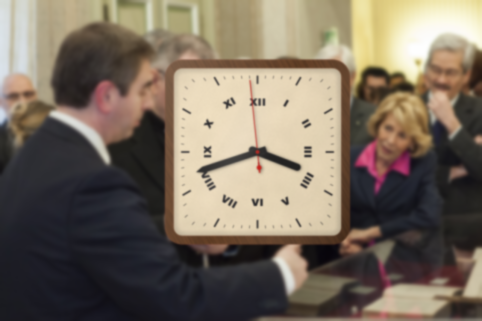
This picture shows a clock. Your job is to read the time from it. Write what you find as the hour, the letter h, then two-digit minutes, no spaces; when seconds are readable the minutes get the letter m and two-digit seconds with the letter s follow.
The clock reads 3h41m59s
